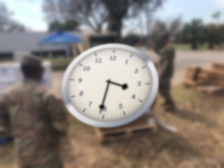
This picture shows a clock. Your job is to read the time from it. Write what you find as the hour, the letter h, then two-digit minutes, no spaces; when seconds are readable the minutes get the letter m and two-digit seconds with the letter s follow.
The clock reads 3h31
